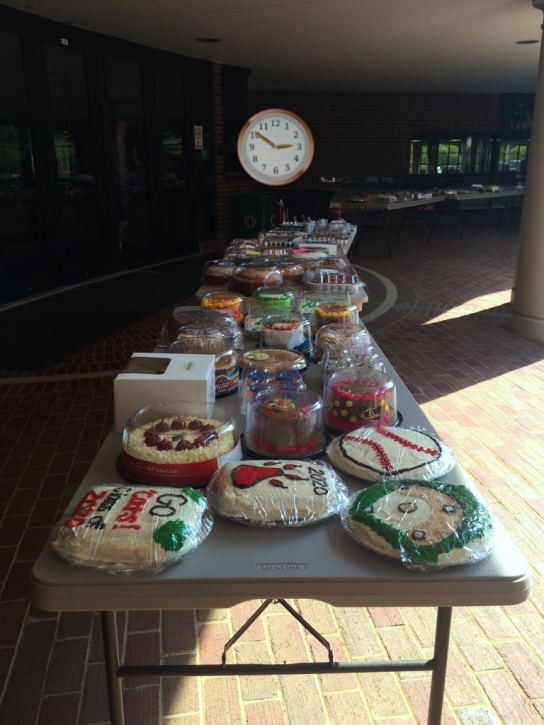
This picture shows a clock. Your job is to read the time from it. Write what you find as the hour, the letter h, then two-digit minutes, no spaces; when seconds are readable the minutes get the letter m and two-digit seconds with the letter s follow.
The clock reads 2h51
